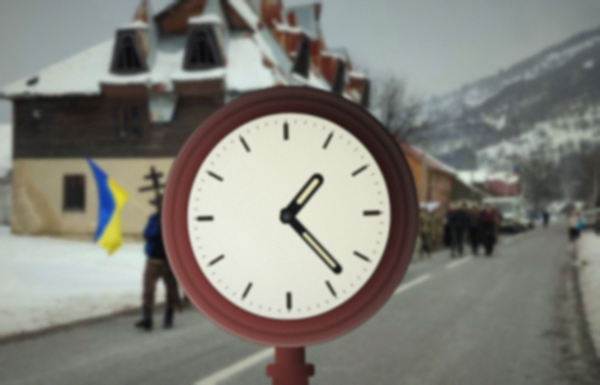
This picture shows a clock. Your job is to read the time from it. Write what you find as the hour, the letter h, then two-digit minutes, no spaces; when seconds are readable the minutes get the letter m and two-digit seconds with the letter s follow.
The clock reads 1h23
